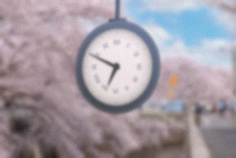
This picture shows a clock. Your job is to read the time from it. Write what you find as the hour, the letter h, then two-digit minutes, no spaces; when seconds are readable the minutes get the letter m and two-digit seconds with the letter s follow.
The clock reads 6h49
